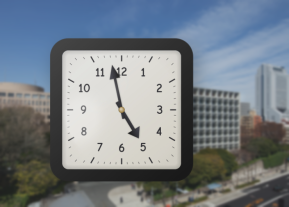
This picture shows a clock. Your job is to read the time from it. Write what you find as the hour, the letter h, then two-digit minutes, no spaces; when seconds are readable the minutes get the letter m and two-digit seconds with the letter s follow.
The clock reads 4h58
